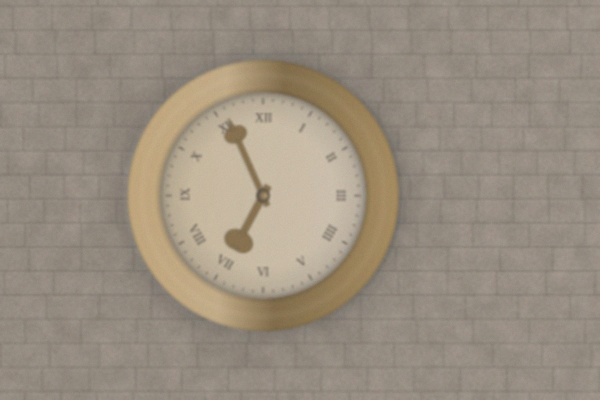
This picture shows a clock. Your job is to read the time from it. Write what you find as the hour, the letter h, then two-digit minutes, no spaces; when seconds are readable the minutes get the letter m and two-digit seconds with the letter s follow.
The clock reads 6h56
